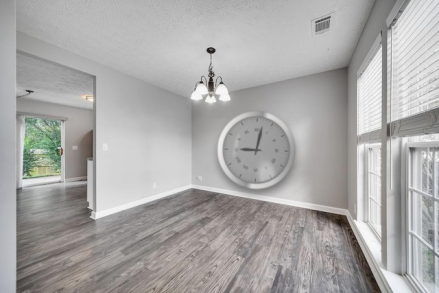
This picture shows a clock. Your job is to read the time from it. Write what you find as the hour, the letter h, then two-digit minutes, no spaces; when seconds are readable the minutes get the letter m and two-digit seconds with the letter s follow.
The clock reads 9h02
